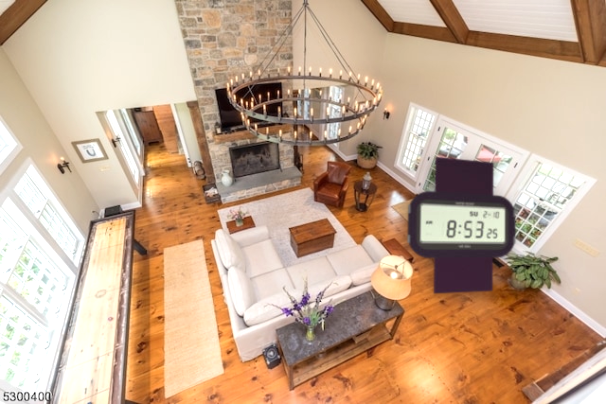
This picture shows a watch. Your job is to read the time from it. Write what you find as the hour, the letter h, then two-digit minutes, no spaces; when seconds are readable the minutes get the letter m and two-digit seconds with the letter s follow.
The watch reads 8h53m25s
